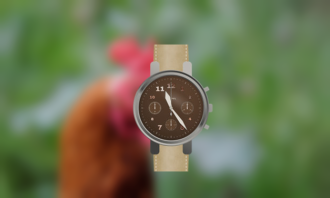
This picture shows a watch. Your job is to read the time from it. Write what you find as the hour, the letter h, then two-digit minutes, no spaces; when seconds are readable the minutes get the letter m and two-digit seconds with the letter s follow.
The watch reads 11h24
